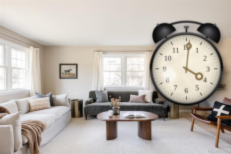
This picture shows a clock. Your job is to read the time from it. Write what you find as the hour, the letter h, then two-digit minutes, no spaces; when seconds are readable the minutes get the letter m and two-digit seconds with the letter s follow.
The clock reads 4h01
